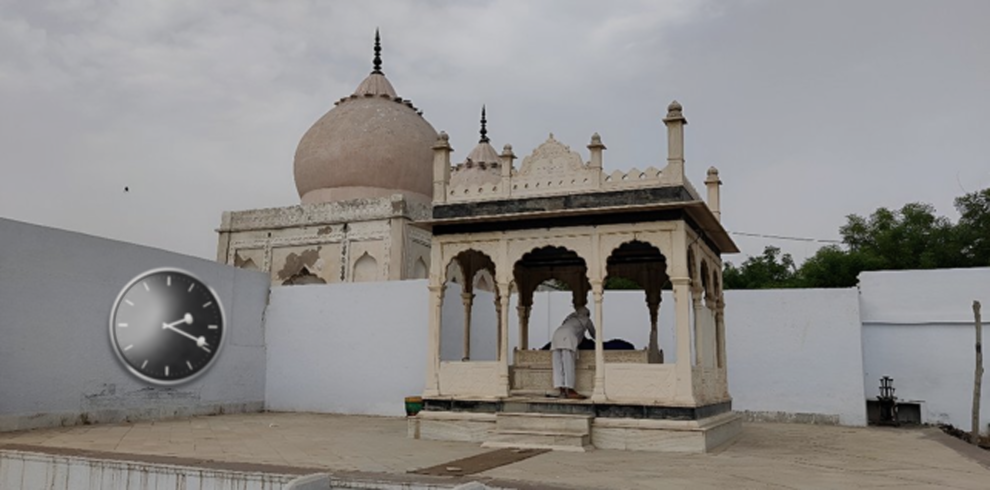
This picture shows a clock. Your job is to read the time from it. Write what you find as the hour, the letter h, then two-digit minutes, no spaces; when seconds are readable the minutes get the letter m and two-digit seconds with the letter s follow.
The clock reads 2h19
